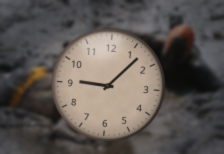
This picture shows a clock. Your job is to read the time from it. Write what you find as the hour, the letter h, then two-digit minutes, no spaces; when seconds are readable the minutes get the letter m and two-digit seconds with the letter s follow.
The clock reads 9h07
